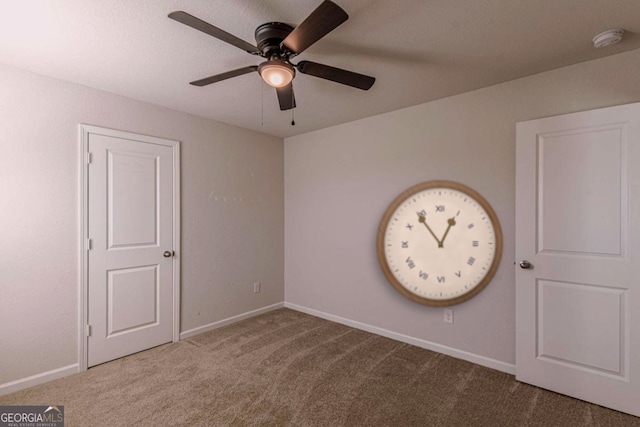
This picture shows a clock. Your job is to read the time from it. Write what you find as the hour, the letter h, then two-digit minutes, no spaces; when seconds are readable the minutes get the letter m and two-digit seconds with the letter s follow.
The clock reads 12h54
